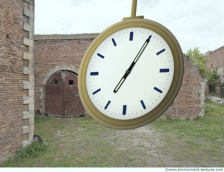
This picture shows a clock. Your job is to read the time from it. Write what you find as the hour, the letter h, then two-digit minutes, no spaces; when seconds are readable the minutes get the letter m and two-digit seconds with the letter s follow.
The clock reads 7h05
